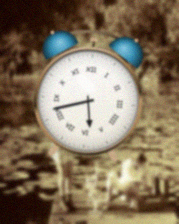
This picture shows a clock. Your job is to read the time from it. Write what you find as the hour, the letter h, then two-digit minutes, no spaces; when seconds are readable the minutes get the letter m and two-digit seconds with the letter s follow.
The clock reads 5h42
